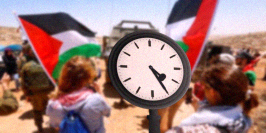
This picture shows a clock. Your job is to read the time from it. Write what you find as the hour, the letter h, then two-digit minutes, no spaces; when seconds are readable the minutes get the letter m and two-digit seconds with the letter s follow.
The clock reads 4h25
